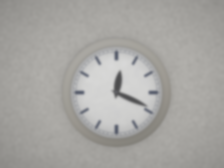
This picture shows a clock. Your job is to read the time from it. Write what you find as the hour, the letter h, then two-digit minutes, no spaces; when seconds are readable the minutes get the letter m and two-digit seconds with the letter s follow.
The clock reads 12h19
